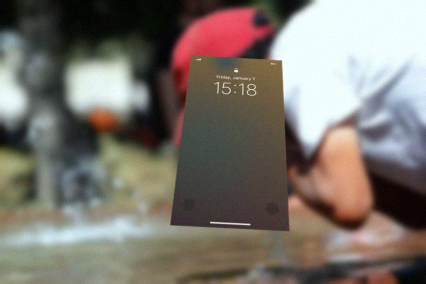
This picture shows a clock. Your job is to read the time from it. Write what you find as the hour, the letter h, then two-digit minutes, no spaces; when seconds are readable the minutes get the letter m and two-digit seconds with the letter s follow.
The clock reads 15h18
